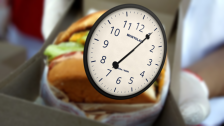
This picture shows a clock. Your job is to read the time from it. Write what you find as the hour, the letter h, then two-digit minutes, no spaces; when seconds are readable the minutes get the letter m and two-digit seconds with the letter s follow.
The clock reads 7h05
